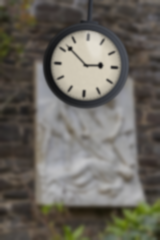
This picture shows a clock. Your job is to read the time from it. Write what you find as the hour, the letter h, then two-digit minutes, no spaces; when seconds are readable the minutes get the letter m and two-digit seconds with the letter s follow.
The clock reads 2h52
